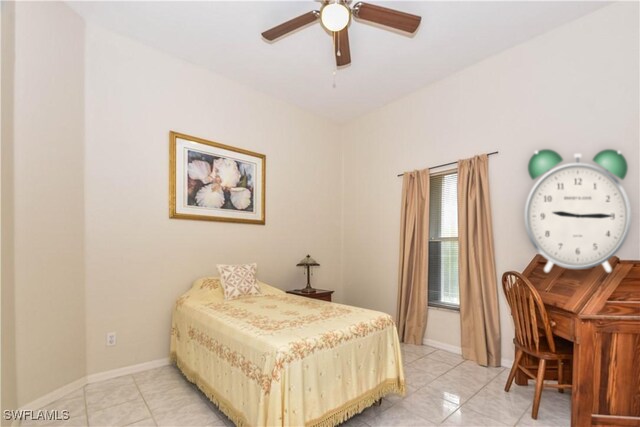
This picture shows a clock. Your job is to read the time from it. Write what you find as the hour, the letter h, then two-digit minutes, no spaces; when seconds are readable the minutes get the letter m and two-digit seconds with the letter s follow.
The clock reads 9h15
